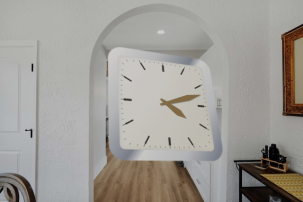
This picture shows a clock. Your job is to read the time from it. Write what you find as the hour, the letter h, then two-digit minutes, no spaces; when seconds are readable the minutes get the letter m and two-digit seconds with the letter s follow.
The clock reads 4h12
